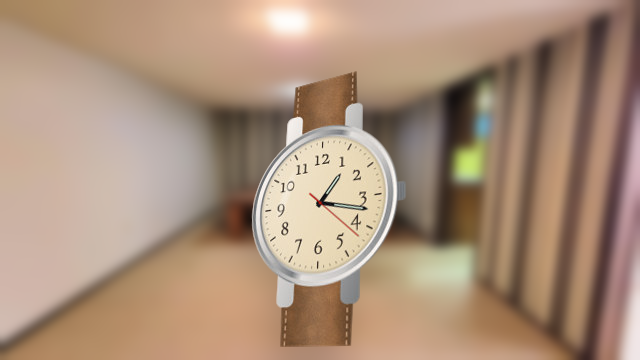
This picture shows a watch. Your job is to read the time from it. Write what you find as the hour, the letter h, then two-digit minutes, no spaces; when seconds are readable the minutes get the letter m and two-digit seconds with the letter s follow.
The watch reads 1h17m22s
